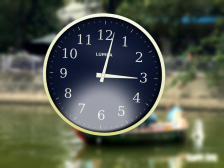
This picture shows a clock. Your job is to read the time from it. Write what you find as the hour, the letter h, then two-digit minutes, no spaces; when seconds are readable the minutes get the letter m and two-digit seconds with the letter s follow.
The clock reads 3h02
